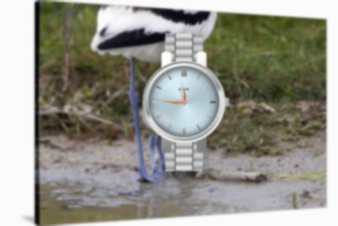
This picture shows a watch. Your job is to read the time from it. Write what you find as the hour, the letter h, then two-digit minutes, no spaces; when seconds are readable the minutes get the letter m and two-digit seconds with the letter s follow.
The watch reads 11h46
